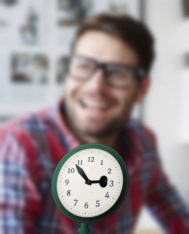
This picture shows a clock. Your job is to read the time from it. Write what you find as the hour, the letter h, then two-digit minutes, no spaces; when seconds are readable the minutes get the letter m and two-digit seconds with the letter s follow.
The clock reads 2h53
